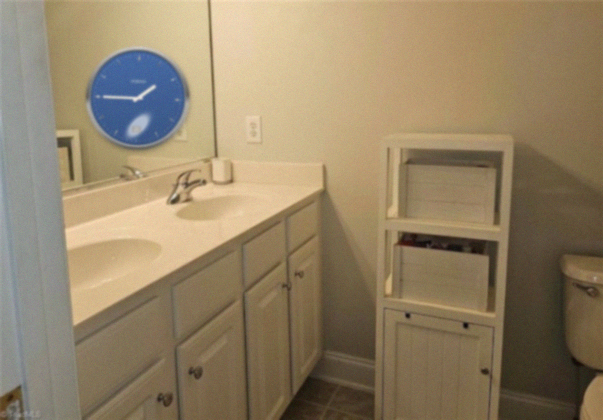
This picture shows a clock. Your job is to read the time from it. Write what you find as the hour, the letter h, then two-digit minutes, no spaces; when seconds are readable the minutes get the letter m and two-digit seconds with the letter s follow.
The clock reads 1h45
